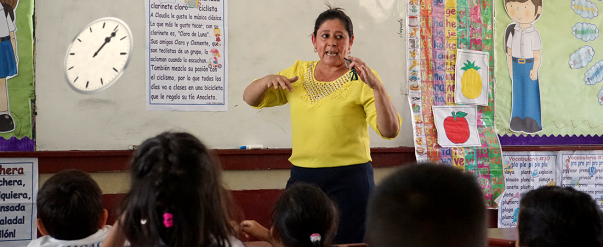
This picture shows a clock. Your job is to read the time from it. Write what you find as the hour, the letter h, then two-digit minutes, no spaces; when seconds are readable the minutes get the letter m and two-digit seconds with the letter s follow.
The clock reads 1h06
